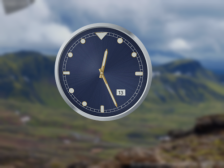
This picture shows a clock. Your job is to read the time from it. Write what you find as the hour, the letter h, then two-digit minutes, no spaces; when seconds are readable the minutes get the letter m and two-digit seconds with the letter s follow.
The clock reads 12h26
